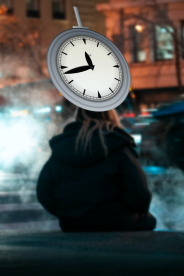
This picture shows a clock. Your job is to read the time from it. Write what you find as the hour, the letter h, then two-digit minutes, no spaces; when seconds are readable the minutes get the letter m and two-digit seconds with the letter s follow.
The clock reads 11h43
